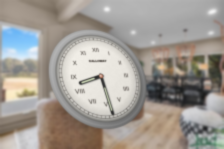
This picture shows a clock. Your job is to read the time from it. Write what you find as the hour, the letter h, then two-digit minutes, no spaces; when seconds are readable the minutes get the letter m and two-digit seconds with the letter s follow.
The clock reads 8h29
